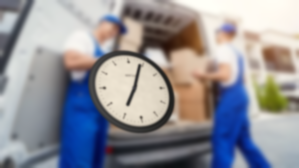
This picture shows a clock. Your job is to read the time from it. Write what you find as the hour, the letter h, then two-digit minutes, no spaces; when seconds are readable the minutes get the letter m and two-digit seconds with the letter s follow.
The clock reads 7h04
